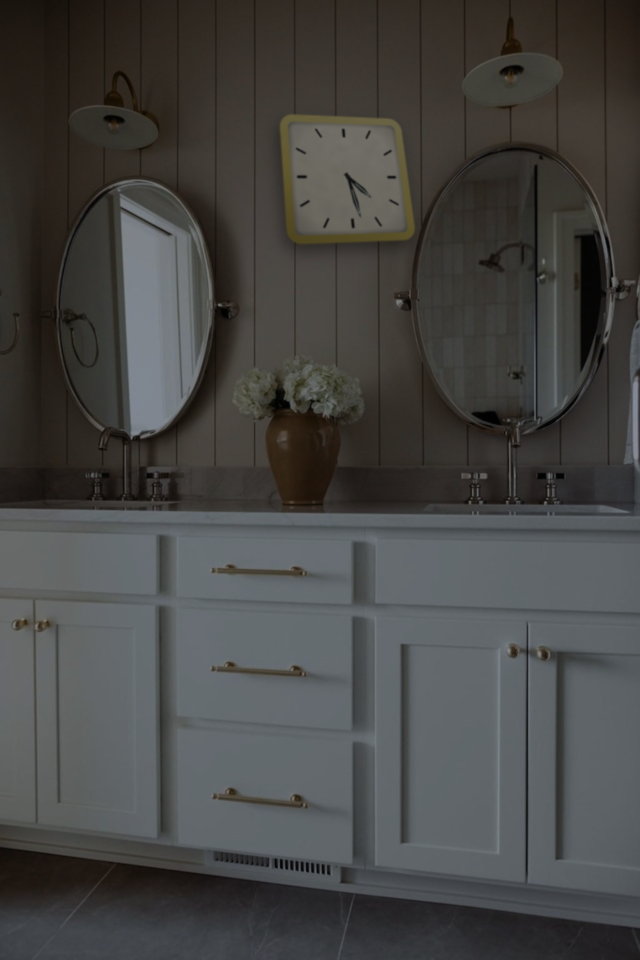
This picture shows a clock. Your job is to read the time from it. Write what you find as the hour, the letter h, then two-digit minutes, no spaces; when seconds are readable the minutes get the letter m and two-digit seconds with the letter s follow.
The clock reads 4h28
